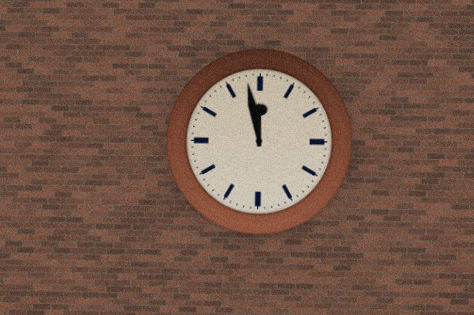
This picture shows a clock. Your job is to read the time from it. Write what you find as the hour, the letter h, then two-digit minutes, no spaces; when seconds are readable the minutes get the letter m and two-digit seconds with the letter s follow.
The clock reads 11h58
